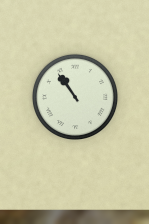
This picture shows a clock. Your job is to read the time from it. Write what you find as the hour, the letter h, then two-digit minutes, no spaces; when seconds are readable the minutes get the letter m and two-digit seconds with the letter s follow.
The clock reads 10h54
